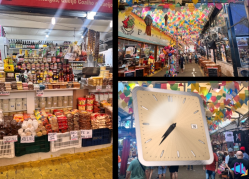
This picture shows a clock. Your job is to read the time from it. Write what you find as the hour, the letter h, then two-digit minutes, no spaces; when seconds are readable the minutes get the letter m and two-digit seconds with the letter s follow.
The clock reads 7h37
